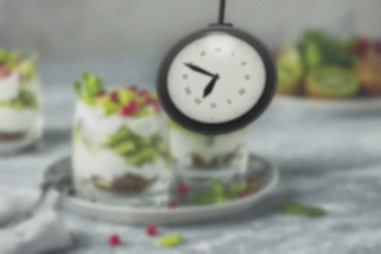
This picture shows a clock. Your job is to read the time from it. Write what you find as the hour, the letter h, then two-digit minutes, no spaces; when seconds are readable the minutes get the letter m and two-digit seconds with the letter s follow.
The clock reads 6h49
